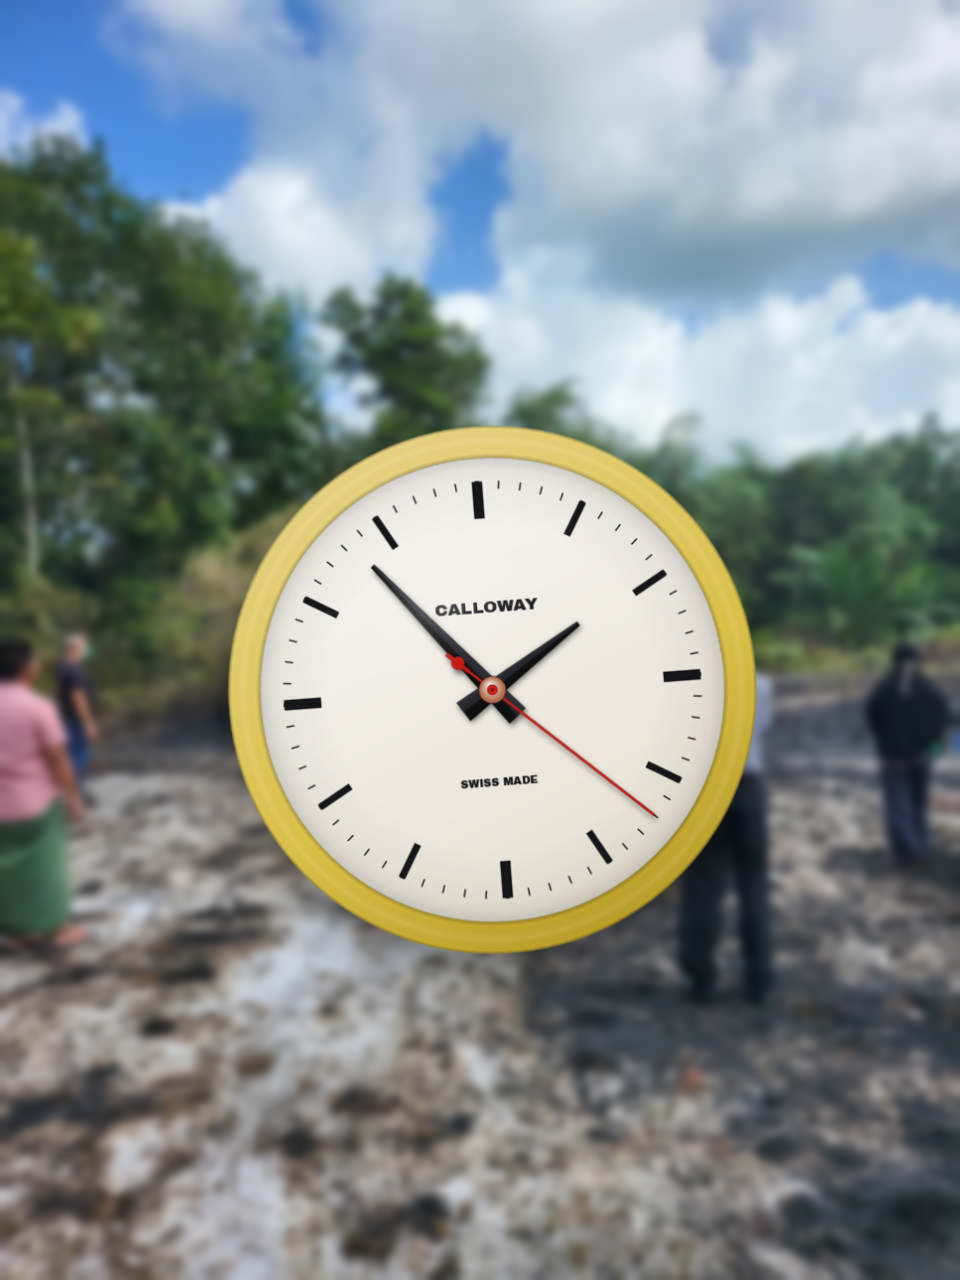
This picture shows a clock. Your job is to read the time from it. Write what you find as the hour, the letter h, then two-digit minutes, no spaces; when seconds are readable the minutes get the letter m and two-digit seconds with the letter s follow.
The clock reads 1h53m22s
